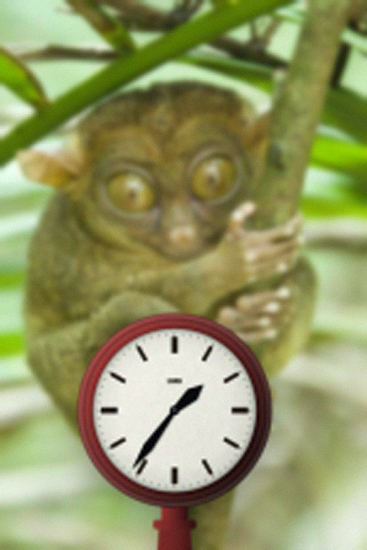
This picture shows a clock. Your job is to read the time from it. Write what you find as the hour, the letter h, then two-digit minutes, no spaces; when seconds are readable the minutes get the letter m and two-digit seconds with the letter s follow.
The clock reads 1h36
